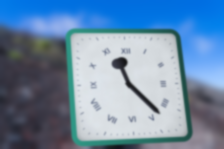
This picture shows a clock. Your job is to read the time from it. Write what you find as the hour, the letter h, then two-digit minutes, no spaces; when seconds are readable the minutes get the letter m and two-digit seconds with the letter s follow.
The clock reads 11h23
